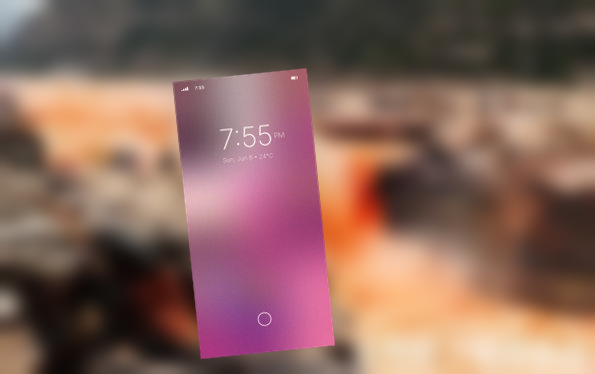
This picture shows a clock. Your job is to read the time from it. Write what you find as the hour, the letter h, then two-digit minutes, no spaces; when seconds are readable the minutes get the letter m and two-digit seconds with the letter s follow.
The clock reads 7h55
